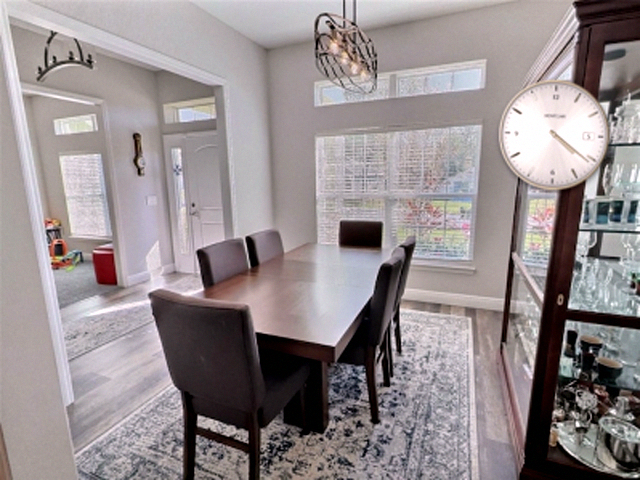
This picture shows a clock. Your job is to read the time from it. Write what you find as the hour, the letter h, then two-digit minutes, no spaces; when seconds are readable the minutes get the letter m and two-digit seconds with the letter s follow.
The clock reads 4h21
